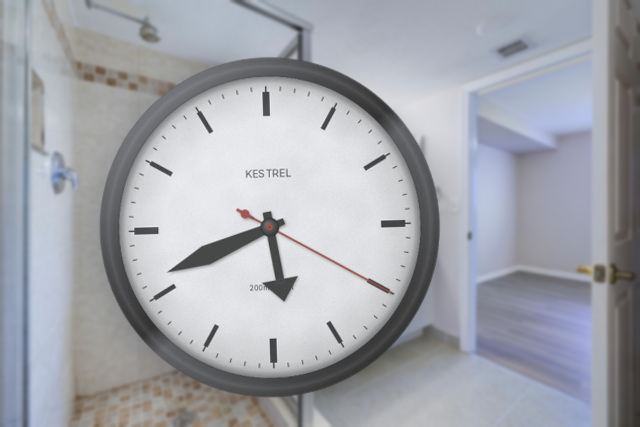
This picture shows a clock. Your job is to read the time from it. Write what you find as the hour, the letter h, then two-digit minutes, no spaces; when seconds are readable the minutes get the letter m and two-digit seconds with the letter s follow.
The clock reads 5h41m20s
